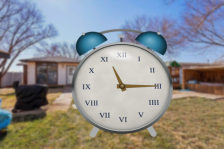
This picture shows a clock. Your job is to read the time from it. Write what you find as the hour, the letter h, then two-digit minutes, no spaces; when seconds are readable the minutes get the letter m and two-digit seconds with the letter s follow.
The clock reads 11h15
